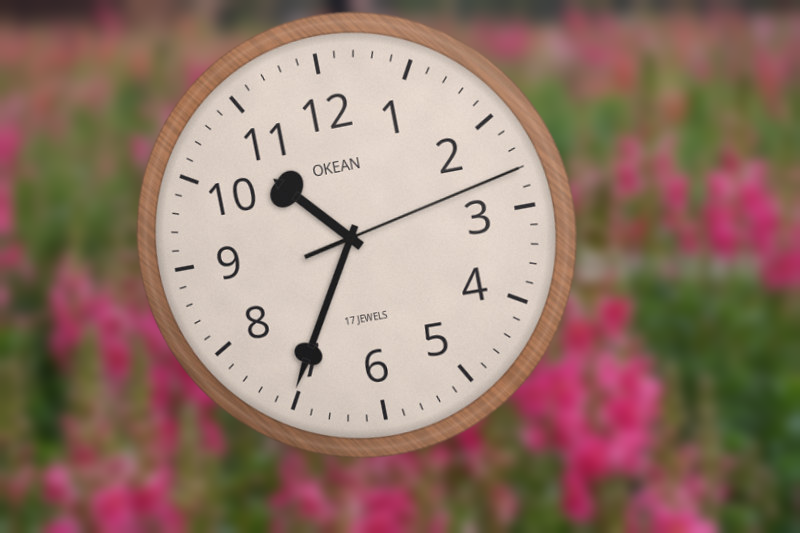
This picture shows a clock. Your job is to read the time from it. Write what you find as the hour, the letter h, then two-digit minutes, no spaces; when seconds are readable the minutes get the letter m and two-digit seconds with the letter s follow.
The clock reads 10h35m13s
